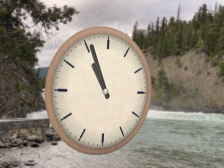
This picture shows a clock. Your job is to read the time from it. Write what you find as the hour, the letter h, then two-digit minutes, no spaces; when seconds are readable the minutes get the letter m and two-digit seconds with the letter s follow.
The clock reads 10h56
